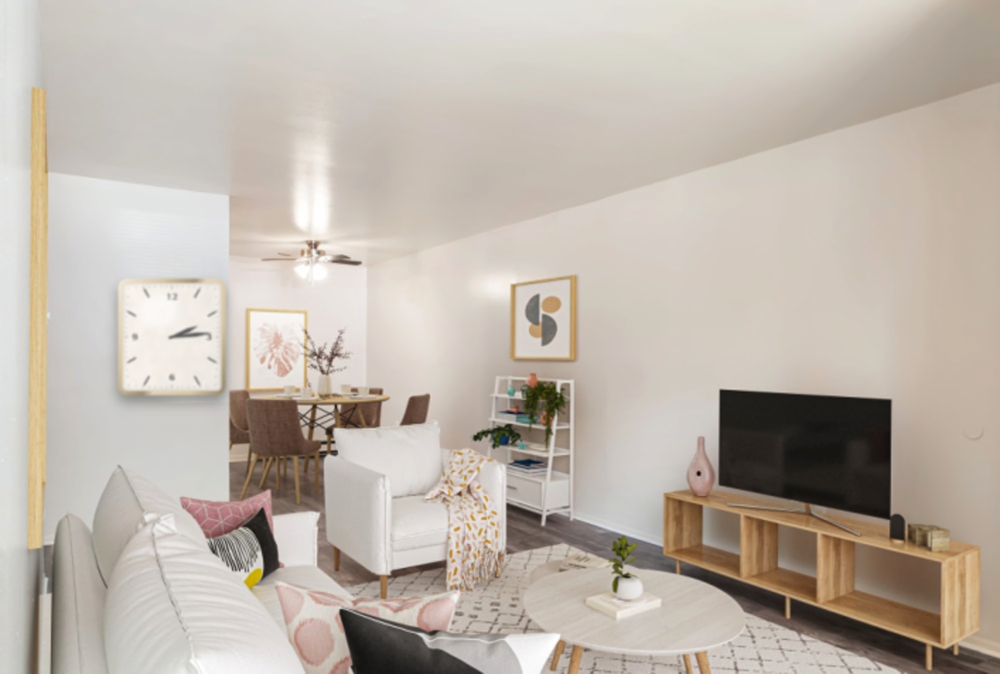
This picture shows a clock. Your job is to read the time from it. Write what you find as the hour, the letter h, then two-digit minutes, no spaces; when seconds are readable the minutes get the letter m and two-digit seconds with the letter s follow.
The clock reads 2h14
